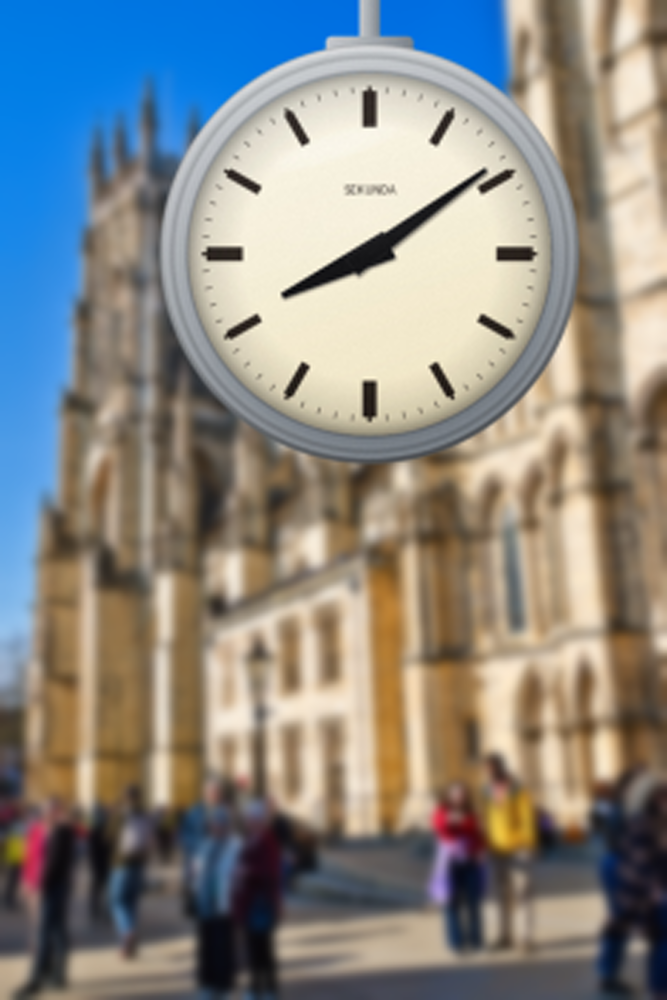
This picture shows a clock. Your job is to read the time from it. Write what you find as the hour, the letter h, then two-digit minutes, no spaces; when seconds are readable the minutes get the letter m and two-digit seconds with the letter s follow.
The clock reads 8h09
